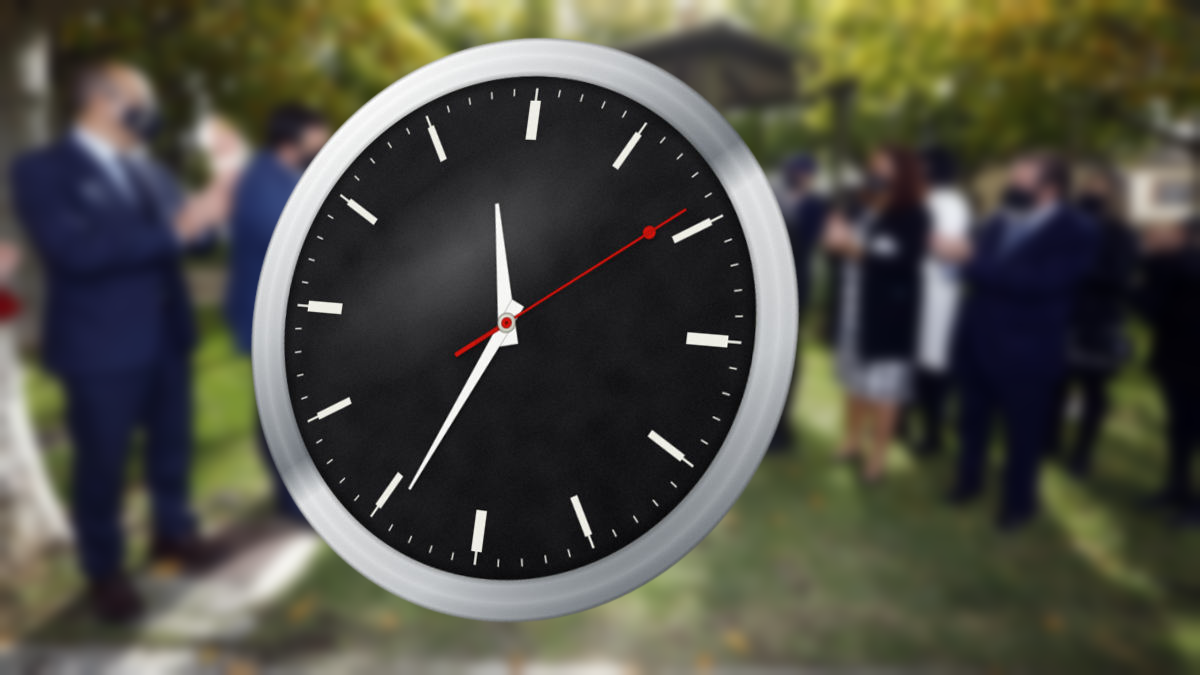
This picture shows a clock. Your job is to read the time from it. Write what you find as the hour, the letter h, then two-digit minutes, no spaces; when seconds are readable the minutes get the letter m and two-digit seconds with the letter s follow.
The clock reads 11h34m09s
